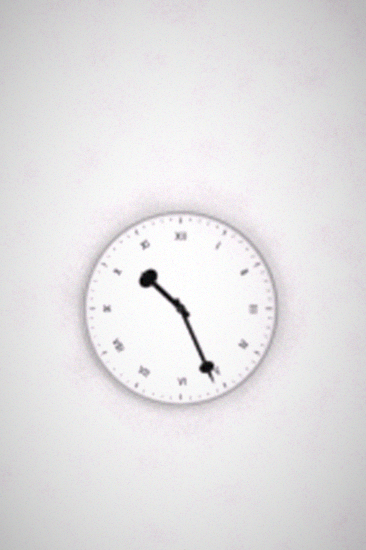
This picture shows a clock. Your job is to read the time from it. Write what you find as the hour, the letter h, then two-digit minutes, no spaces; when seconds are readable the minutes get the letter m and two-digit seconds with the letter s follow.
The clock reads 10h26
